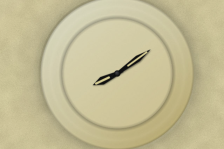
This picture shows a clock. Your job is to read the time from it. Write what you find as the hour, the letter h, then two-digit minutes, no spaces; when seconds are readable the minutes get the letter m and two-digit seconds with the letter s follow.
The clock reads 8h09
